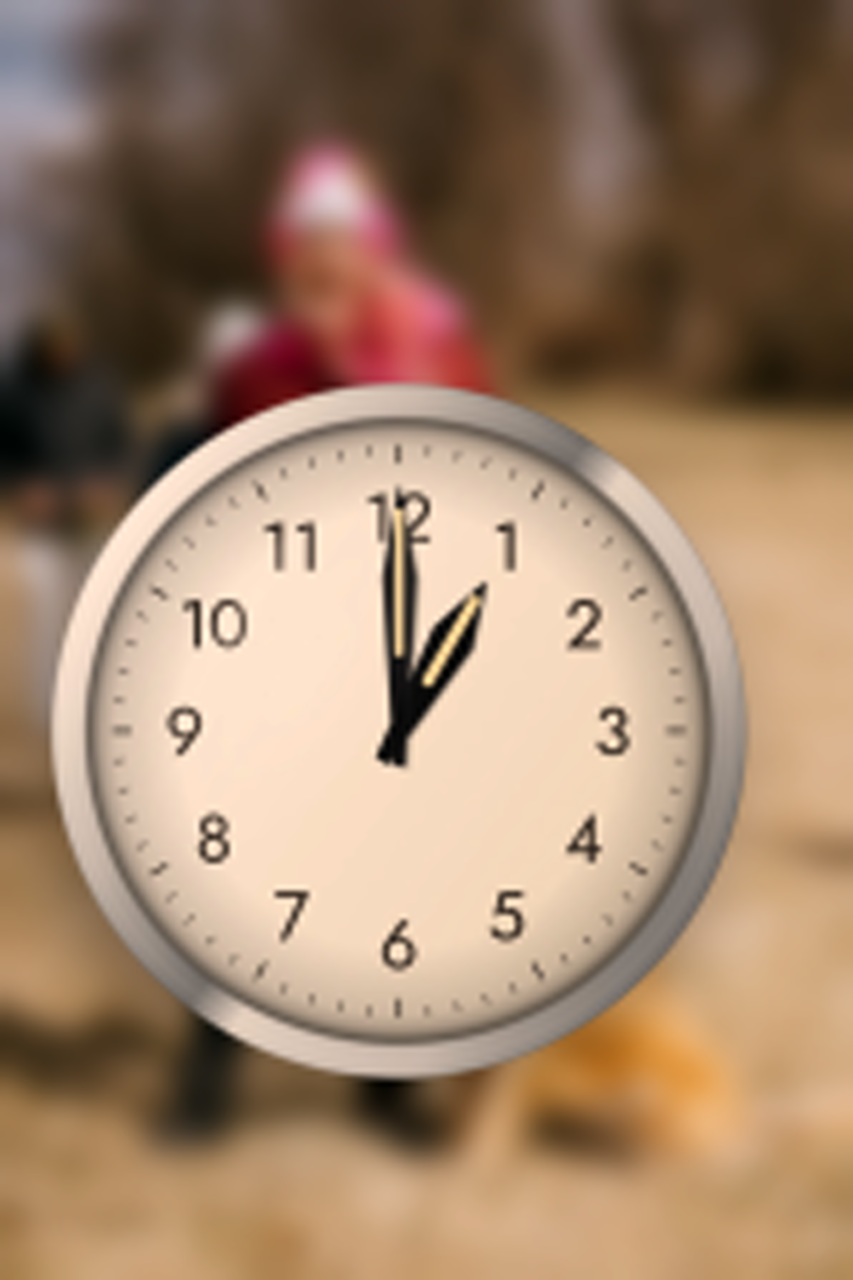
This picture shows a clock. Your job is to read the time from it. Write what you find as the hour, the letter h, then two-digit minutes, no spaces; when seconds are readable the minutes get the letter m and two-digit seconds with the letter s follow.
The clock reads 1h00
